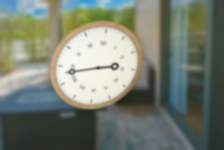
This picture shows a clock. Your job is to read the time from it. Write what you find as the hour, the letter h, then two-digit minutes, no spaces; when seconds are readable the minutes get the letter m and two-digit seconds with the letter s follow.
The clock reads 2h43
